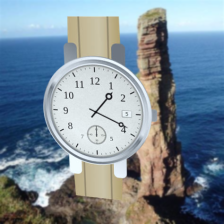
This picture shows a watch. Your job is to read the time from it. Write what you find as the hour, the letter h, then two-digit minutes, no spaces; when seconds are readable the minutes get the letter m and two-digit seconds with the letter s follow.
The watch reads 1h19
